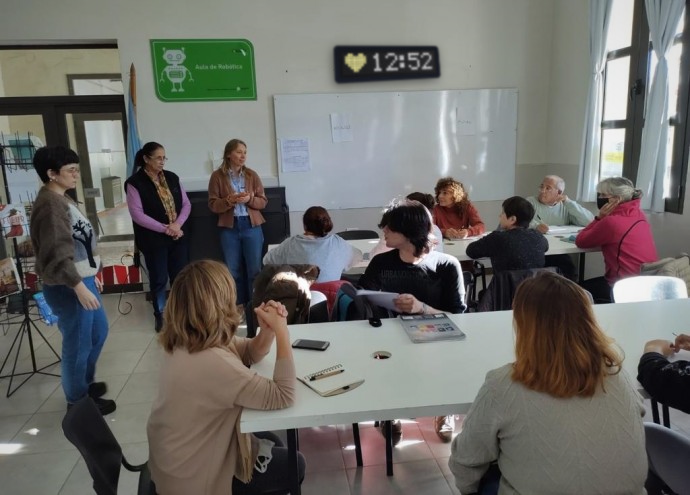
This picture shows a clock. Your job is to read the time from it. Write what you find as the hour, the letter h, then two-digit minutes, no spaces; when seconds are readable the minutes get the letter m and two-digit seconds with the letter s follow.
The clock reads 12h52
